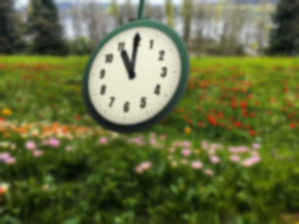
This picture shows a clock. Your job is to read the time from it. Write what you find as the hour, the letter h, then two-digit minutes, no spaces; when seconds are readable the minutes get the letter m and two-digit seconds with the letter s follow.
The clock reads 11h00
